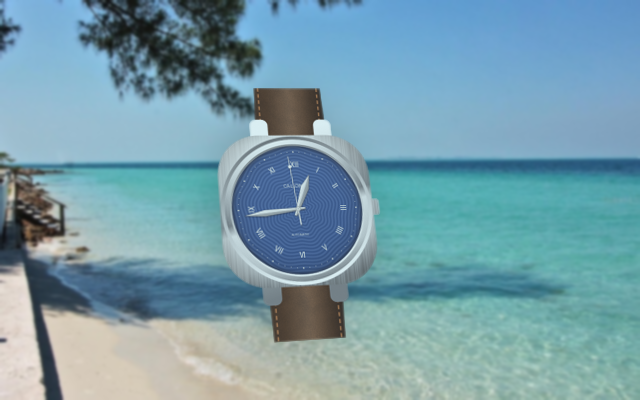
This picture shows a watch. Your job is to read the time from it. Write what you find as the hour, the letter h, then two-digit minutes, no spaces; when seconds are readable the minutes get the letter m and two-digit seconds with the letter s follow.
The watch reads 12h43m59s
